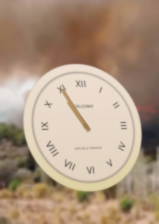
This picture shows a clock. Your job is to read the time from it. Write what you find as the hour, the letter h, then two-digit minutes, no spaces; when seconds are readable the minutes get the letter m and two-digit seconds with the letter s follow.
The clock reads 10h55
